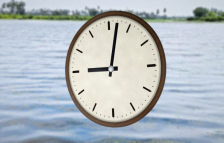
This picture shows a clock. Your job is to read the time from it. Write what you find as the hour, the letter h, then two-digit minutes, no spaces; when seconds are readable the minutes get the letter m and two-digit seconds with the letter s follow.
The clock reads 9h02
